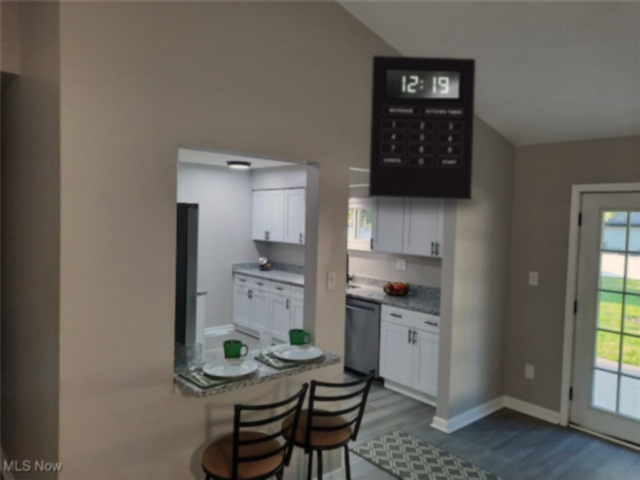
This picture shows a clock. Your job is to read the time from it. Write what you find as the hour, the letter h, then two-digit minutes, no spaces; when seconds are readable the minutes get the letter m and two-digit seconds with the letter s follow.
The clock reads 12h19
